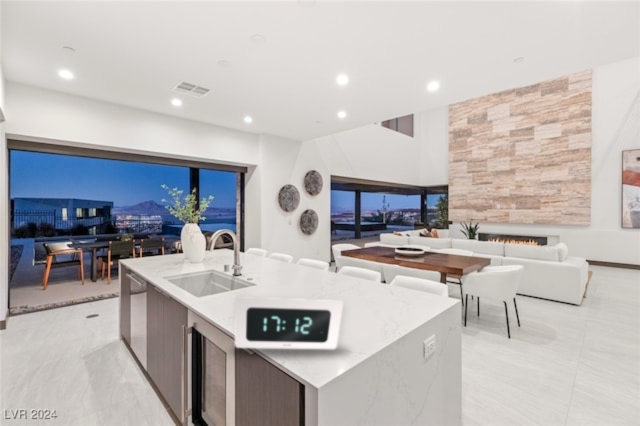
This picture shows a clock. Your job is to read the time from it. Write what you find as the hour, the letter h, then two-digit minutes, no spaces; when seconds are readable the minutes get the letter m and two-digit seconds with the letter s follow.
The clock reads 17h12
